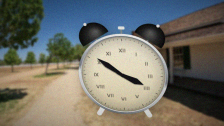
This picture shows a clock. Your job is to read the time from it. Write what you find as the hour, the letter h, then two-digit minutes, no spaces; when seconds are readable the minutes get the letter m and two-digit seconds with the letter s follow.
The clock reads 3h51
